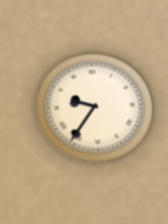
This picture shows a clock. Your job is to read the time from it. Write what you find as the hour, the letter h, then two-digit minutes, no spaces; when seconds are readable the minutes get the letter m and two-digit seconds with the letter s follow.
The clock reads 9h36
